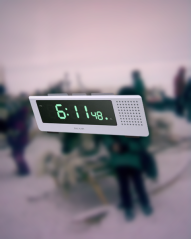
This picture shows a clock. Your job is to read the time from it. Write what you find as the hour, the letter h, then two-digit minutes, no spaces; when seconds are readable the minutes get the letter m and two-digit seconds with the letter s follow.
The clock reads 6h11m48s
